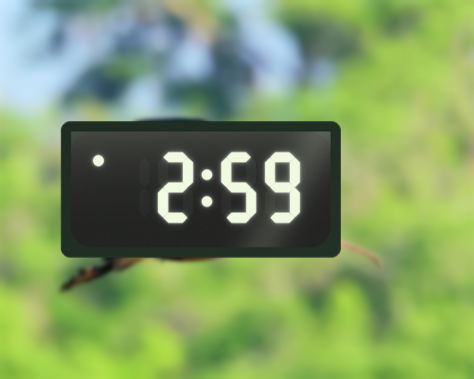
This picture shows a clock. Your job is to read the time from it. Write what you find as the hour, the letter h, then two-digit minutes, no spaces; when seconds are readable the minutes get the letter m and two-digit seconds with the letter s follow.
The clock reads 2h59
